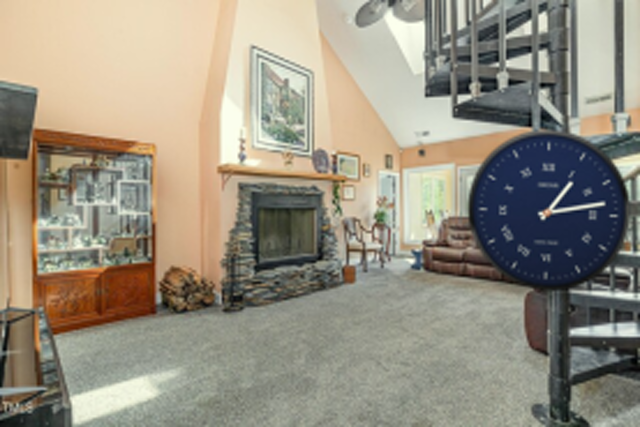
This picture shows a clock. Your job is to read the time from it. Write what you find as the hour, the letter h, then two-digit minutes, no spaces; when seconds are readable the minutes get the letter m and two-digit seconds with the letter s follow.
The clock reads 1h13
